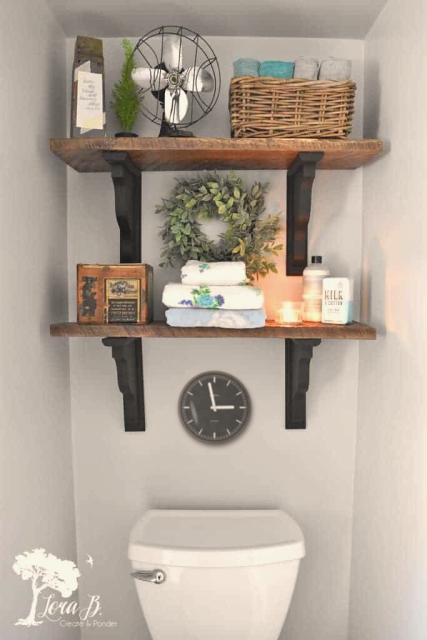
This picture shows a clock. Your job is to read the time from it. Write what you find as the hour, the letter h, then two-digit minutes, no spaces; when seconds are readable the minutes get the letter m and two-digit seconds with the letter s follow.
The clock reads 2h58
